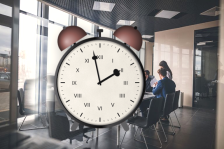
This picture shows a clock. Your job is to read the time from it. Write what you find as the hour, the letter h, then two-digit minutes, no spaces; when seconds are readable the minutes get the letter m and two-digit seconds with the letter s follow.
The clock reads 1h58
